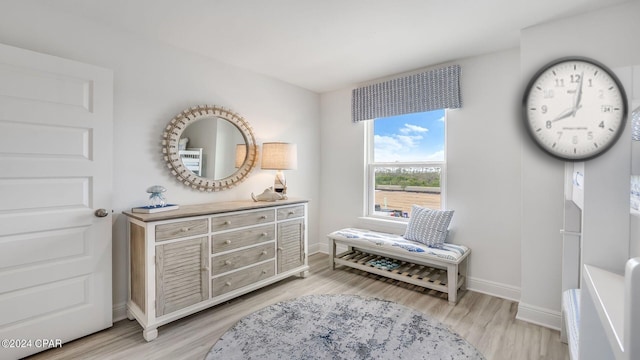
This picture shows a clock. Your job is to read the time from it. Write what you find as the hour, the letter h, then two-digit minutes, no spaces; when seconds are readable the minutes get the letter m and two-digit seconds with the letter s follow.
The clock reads 8h02
